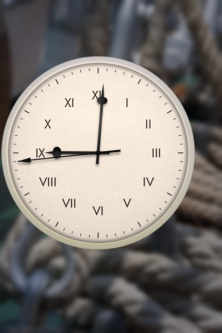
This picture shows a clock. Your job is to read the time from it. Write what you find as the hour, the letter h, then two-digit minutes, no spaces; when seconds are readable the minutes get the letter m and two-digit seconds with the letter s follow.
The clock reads 9h00m44s
